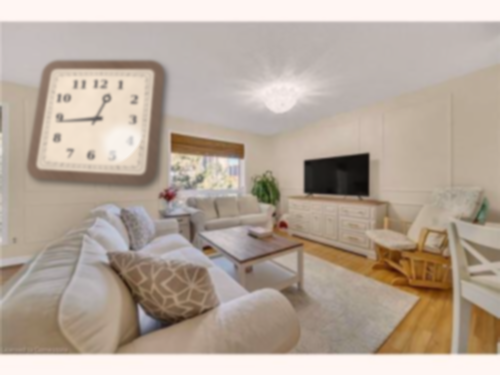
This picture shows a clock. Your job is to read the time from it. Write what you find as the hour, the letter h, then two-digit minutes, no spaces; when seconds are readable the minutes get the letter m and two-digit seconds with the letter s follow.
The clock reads 12h44
